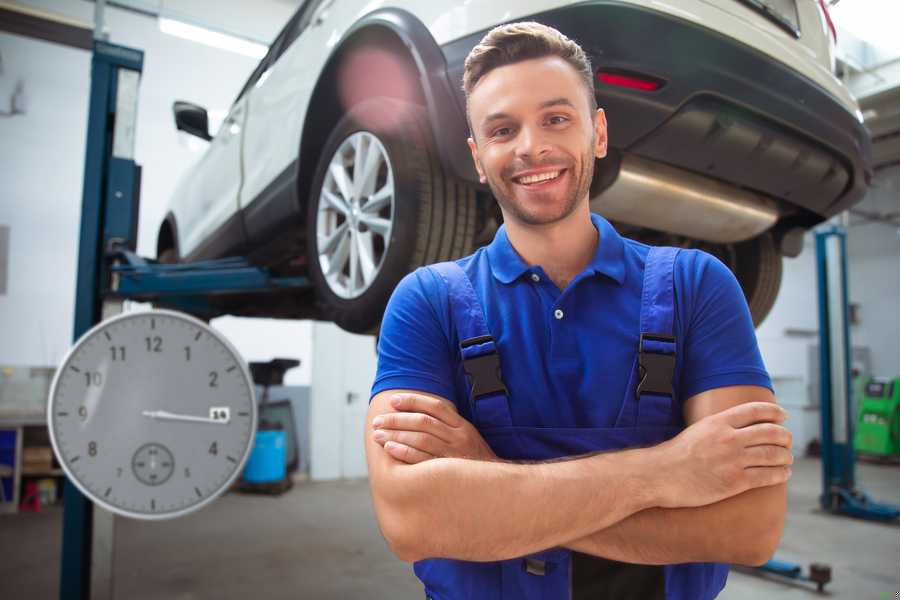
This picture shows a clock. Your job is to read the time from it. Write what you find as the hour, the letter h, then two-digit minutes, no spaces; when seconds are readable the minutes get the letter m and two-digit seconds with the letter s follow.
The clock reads 3h16
